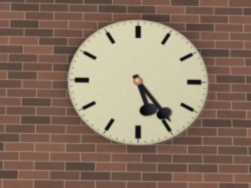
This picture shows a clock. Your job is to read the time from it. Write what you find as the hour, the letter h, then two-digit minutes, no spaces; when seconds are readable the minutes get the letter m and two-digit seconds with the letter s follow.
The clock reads 5h24
